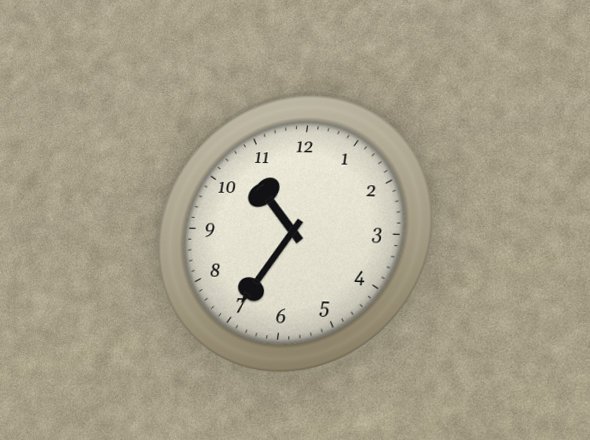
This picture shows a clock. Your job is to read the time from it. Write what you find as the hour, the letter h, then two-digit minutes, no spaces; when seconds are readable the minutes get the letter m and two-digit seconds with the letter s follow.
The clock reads 10h35
